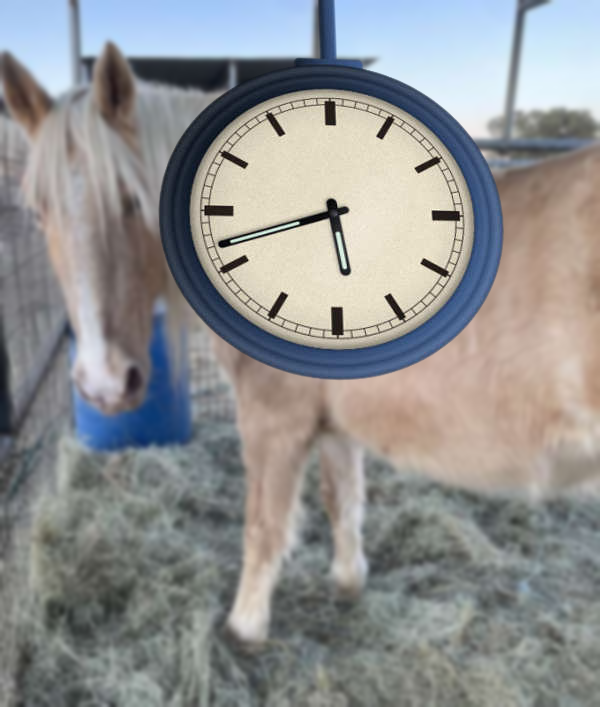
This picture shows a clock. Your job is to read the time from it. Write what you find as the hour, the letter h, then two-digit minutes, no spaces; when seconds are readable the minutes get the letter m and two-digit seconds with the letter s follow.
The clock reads 5h42
